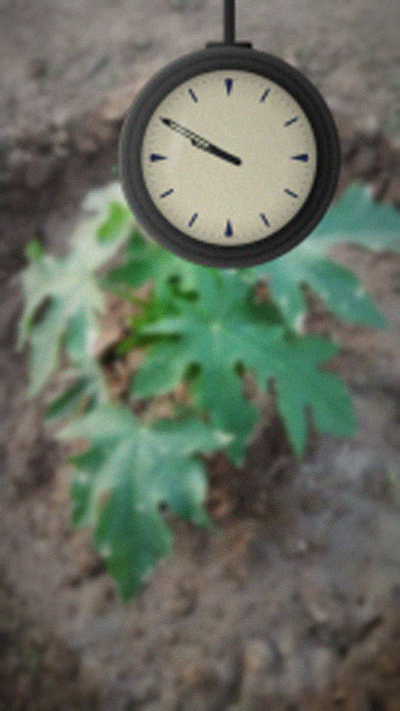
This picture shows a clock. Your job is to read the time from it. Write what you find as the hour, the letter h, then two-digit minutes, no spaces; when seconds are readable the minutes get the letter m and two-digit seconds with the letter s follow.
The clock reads 9h50
